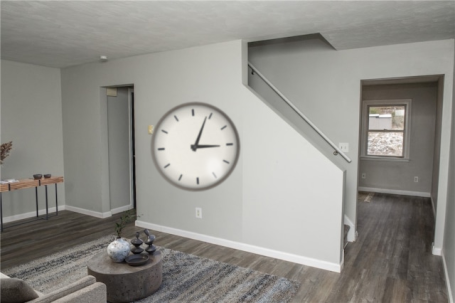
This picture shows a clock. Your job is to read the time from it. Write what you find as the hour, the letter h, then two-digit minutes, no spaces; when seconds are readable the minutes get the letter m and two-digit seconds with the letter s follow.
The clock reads 3h04
